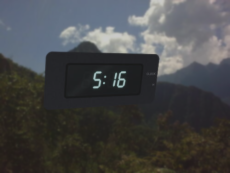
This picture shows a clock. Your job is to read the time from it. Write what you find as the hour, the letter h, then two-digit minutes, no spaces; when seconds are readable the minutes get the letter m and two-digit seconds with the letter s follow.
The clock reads 5h16
